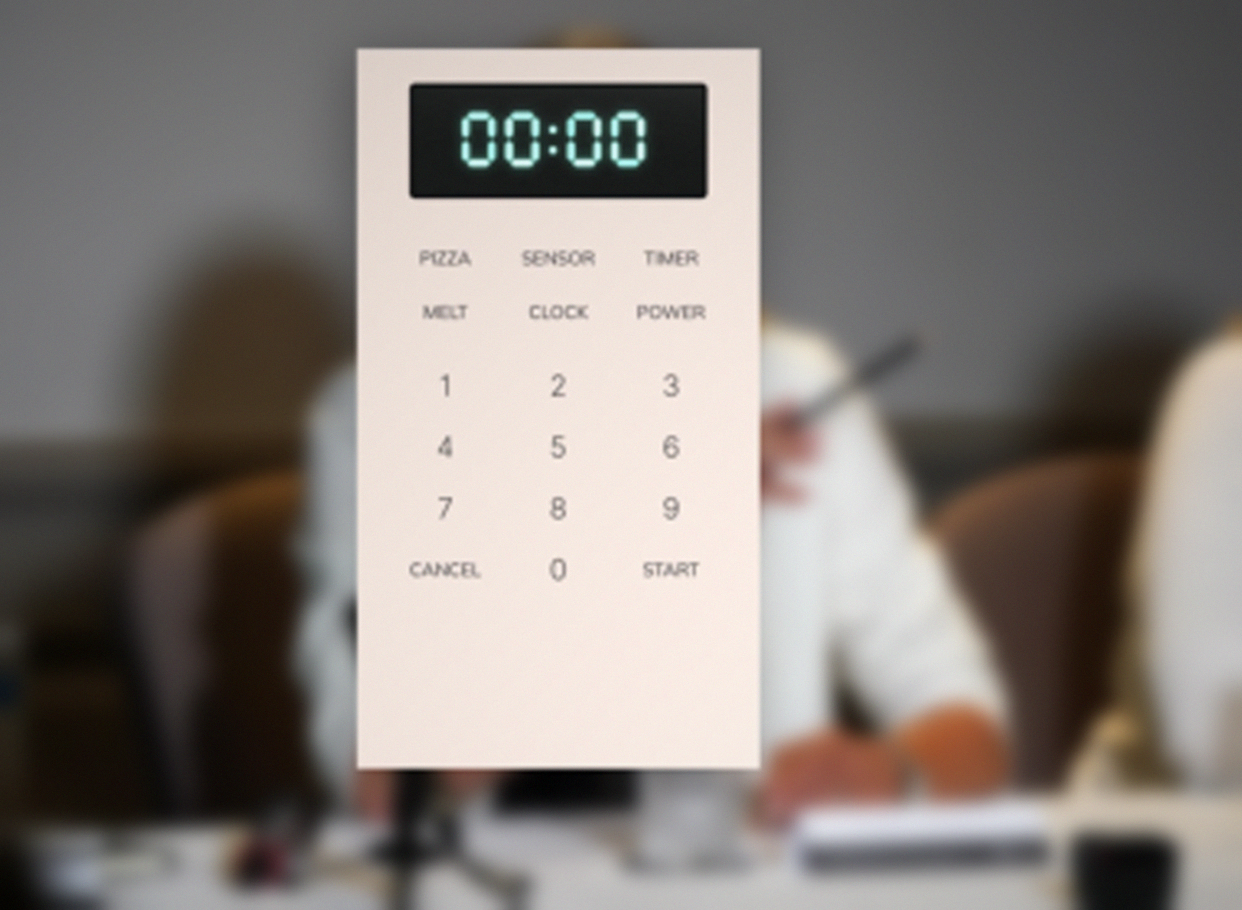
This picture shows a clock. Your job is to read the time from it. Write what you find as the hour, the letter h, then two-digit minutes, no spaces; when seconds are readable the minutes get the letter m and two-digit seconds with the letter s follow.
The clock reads 0h00
